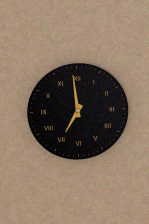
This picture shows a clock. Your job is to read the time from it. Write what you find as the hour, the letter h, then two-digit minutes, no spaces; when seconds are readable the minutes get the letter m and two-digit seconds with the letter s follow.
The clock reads 6h59
